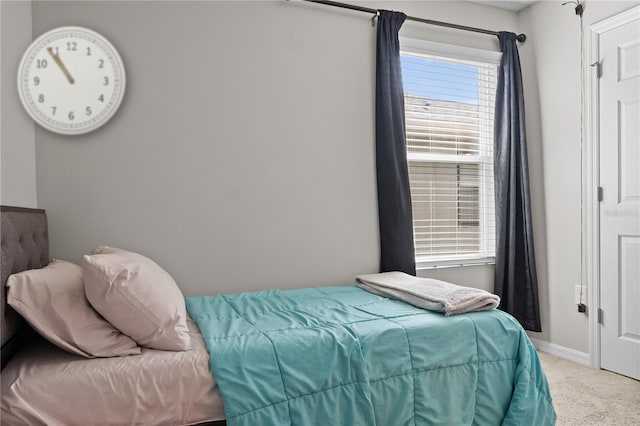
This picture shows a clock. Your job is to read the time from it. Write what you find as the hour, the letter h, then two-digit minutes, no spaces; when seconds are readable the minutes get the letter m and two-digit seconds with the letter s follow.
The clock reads 10h54
